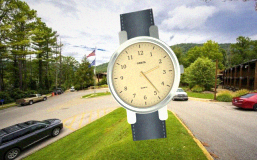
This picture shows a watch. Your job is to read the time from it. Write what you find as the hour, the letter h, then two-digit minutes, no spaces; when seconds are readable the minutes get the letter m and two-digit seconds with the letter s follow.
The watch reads 2h24
